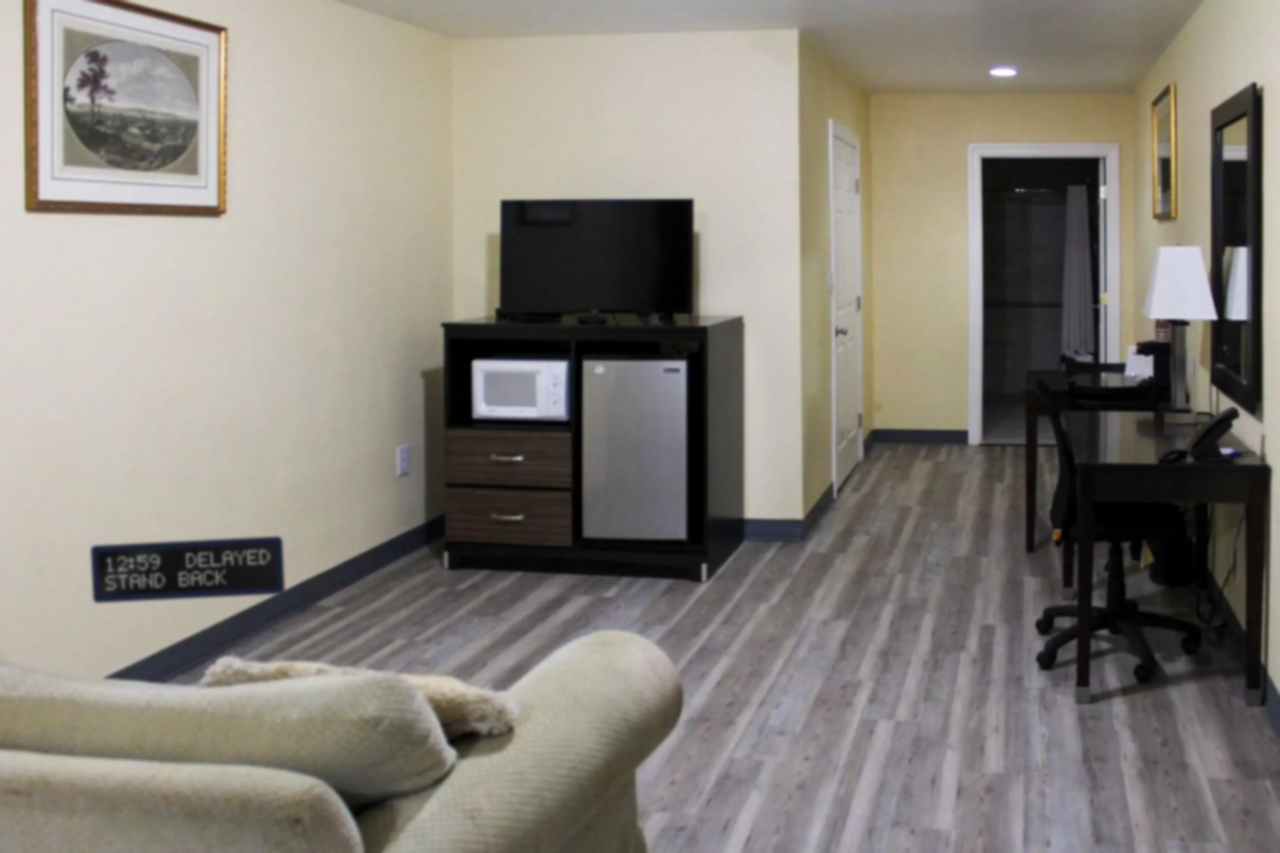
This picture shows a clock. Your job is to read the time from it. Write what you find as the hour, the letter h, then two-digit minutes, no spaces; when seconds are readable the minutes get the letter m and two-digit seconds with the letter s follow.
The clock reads 12h59
